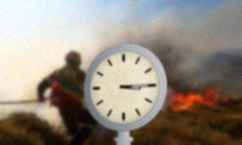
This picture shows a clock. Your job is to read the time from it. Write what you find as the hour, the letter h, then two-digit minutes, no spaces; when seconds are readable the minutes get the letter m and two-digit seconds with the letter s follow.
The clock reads 3h15
